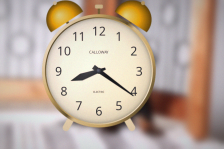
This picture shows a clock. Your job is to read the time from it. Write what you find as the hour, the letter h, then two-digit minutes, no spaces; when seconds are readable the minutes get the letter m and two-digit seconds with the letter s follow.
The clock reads 8h21
